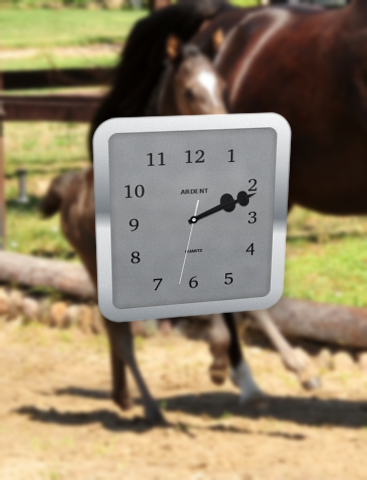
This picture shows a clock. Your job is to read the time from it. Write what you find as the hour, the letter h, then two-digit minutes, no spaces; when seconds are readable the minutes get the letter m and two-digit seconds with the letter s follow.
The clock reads 2h11m32s
